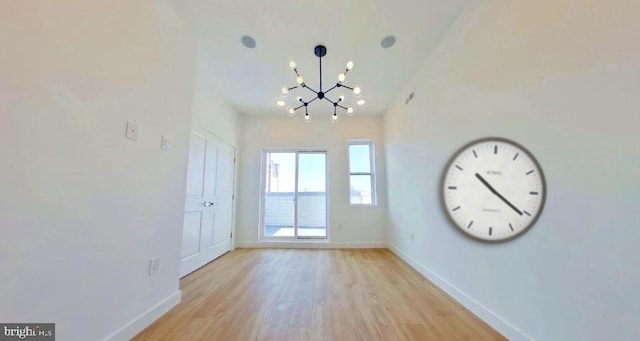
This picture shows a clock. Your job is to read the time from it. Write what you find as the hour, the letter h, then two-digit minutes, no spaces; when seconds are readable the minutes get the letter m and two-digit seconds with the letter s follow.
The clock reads 10h21
